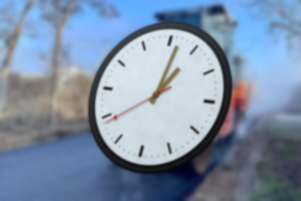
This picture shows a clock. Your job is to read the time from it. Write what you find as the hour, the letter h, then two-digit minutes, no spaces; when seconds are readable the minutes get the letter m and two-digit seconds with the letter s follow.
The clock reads 1h01m39s
